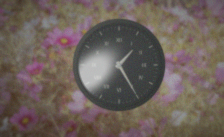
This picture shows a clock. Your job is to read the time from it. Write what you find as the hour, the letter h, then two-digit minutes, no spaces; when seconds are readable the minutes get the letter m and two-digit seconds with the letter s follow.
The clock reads 1h25
